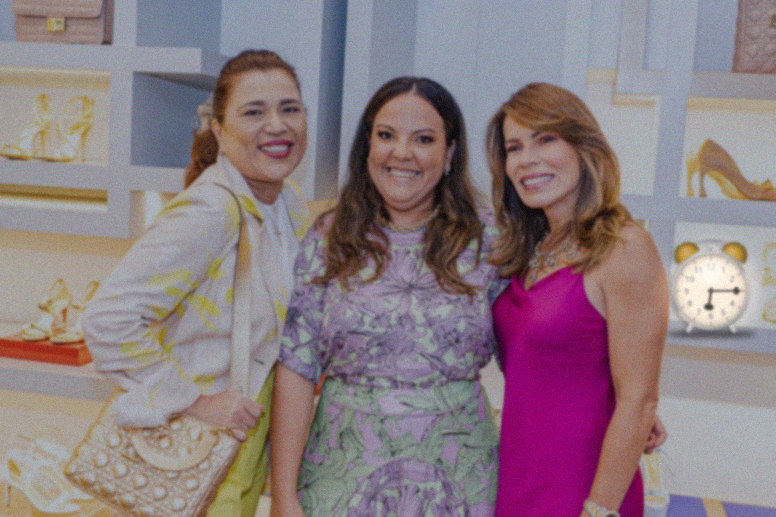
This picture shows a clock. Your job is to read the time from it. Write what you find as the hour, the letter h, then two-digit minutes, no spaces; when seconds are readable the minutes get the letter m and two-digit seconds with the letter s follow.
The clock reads 6h15
